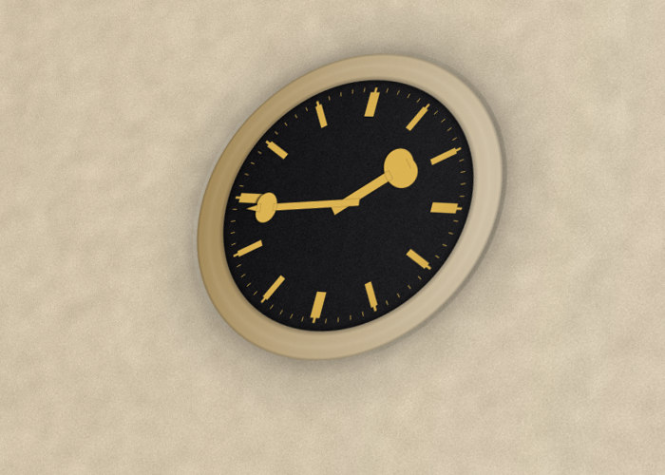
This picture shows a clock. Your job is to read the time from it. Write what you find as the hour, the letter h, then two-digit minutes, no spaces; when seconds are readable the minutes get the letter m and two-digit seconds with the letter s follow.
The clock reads 1h44
